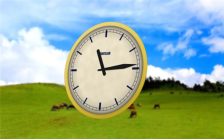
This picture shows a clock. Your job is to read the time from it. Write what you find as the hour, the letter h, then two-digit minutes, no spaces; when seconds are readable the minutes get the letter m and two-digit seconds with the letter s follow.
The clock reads 11h14
